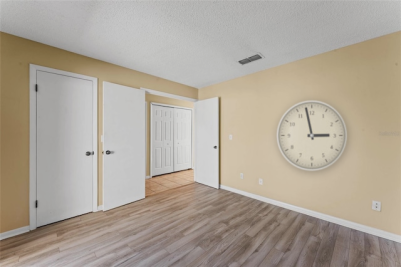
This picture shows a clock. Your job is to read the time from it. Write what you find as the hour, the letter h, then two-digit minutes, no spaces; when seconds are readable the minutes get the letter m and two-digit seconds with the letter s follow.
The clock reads 2h58
